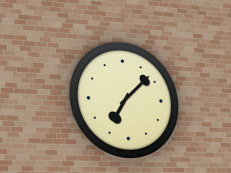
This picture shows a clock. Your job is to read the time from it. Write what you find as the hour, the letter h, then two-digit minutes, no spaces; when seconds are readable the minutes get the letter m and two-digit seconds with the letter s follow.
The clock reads 7h08
